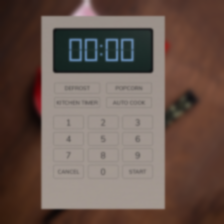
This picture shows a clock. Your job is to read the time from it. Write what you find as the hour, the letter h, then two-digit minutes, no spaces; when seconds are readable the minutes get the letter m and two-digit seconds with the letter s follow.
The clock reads 0h00
